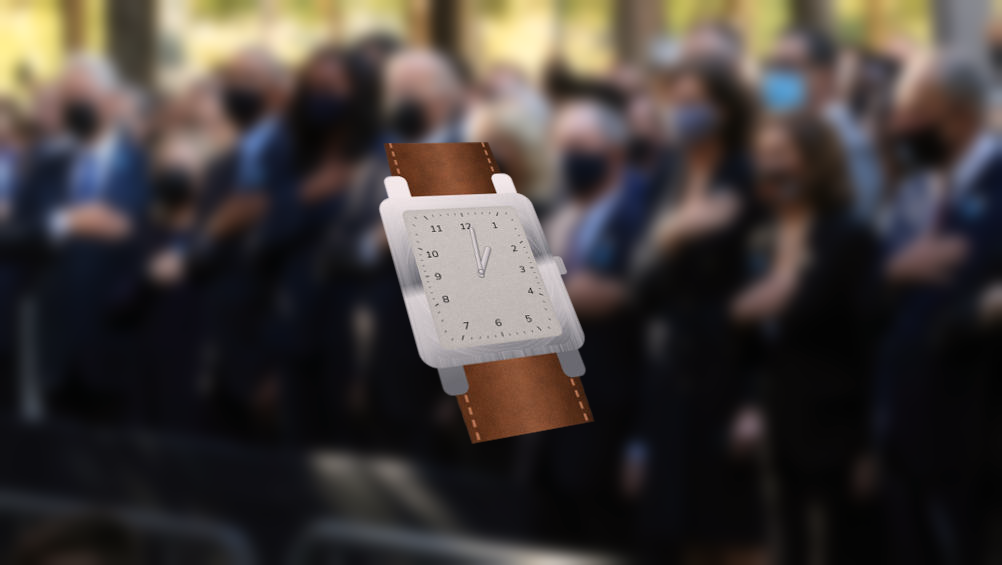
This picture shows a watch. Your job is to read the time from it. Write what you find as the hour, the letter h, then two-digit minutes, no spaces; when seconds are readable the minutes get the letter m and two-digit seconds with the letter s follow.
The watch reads 1h01
